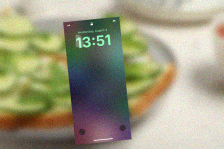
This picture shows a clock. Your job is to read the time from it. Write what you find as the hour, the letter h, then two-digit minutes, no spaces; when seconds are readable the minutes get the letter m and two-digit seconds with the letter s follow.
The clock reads 13h51
